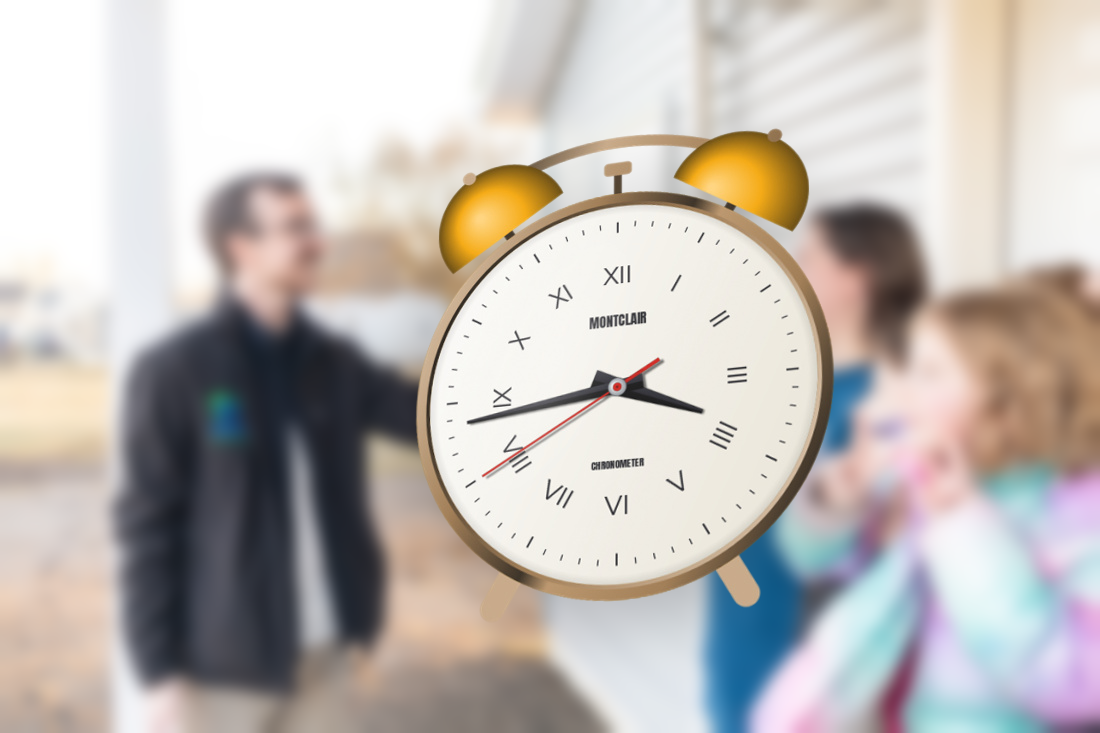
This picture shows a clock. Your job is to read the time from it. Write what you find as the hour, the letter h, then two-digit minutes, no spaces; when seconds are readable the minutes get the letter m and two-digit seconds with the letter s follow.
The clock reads 3h43m40s
